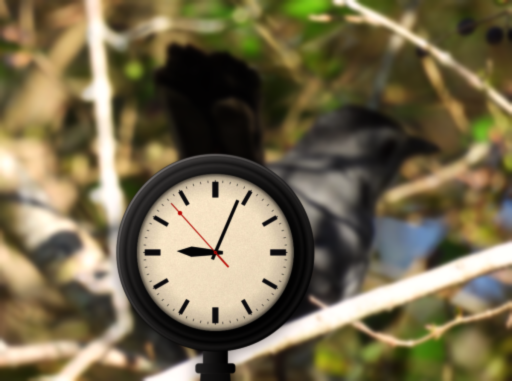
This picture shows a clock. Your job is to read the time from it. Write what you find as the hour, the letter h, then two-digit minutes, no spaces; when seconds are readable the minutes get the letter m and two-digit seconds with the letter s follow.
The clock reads 9h03m53s
